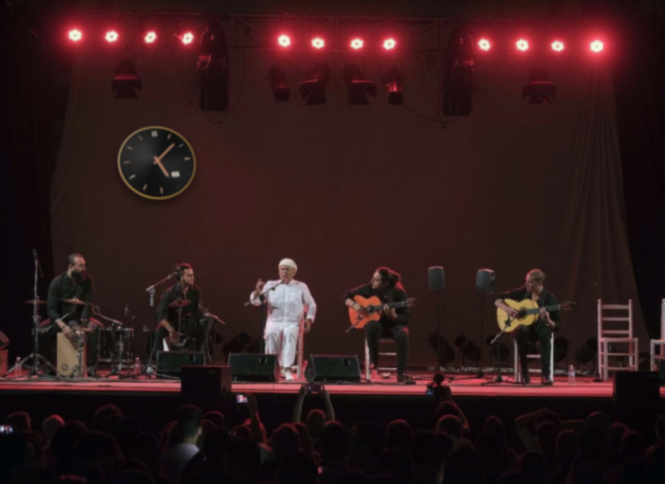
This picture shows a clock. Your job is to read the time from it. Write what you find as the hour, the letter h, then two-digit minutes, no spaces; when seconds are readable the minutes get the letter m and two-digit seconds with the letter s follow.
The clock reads 5h08
